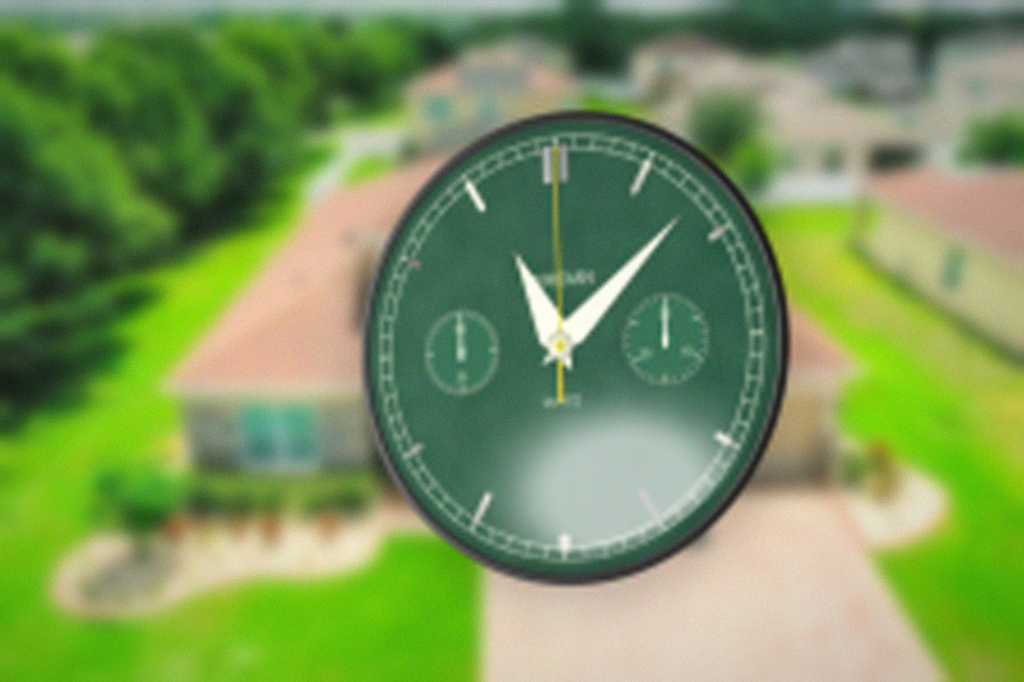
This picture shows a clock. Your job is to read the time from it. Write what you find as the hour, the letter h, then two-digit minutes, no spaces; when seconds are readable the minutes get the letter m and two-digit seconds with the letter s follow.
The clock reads 11h08
